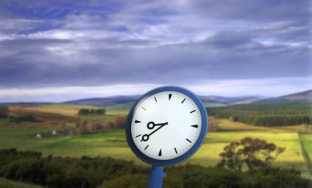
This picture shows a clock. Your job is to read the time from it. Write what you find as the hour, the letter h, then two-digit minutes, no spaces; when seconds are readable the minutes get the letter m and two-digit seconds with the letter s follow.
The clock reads 8h38
